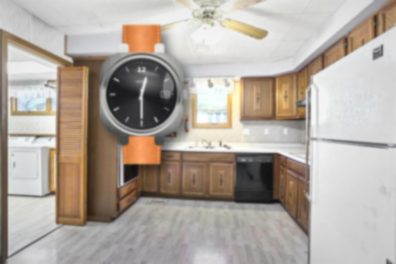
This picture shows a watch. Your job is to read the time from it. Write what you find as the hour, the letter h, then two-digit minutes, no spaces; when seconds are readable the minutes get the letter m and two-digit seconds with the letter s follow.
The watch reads 12h30
